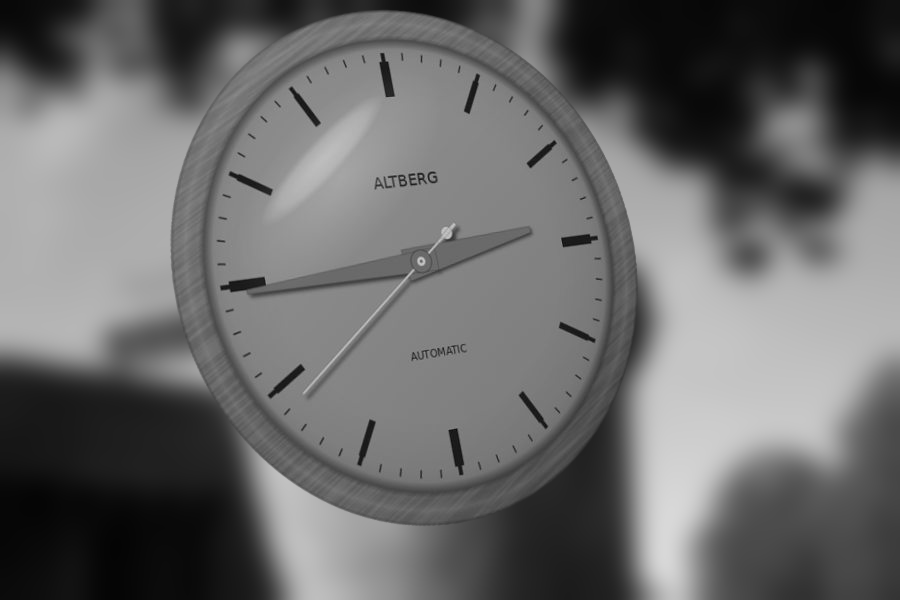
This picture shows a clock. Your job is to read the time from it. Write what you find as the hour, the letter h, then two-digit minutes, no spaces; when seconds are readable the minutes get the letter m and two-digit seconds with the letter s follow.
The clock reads 2h44m39s
